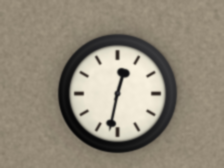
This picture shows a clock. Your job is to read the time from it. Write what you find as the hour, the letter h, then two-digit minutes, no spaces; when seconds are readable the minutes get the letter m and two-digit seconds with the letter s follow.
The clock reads 12h32
